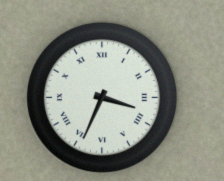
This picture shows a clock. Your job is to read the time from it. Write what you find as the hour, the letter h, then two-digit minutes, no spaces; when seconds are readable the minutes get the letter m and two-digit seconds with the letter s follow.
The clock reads 3h34
